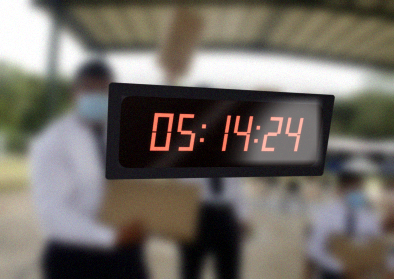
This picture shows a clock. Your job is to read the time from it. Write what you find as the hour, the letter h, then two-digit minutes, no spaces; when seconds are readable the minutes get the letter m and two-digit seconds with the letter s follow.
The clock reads 5h14m24s
